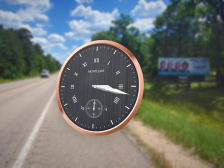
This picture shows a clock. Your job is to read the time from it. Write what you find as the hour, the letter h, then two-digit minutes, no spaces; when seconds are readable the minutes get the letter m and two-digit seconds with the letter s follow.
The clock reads 3h17
